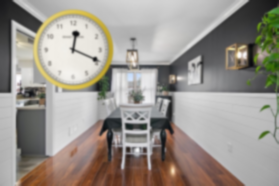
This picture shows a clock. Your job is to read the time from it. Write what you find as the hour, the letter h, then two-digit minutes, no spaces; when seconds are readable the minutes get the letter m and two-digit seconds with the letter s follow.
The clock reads 12h19
